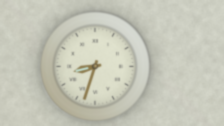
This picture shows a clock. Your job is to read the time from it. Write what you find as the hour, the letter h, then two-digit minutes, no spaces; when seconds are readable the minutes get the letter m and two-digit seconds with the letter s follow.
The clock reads 8h33
